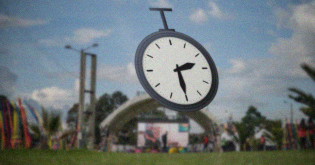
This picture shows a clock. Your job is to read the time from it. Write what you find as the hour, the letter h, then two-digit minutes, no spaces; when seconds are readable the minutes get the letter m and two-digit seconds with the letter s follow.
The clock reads 2h30
